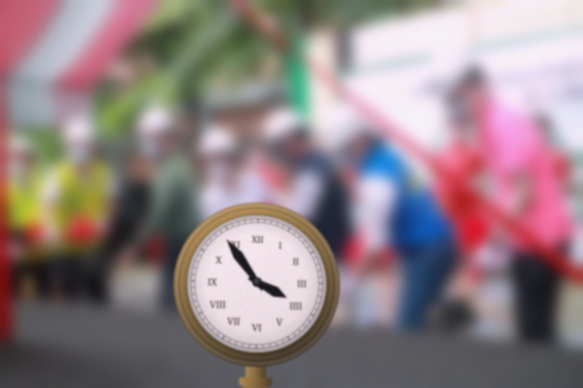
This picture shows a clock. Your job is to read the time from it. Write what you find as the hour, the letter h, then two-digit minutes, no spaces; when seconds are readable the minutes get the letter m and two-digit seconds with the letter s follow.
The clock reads 3h54
